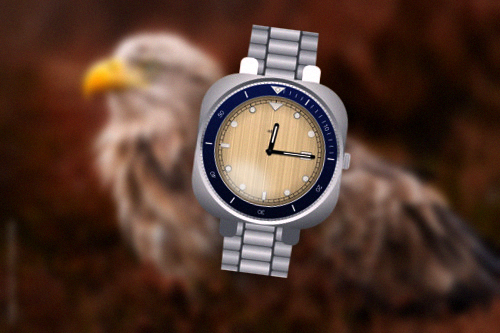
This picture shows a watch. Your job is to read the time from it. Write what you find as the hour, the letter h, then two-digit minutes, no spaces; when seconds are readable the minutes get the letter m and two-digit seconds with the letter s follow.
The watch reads 12h15
